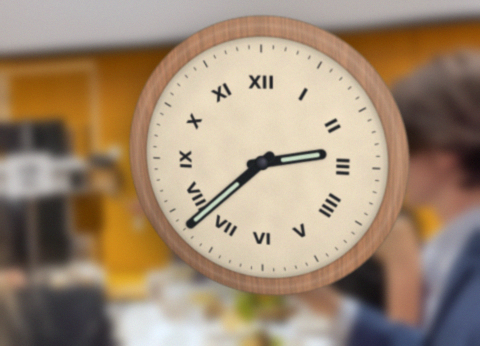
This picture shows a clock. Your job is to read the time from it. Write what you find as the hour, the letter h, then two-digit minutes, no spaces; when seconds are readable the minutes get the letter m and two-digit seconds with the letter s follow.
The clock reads 2h38
